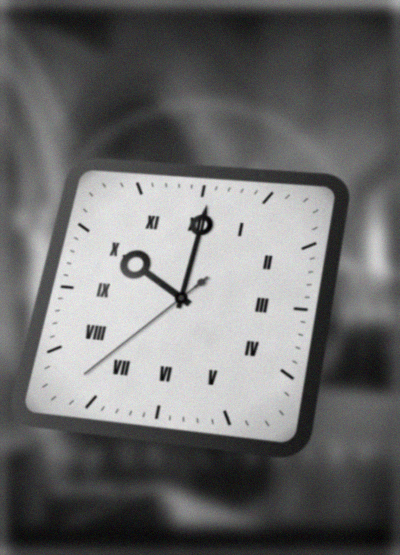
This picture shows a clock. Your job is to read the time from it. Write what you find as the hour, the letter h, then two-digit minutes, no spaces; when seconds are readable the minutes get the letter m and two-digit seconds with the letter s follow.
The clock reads 10h00m37s
